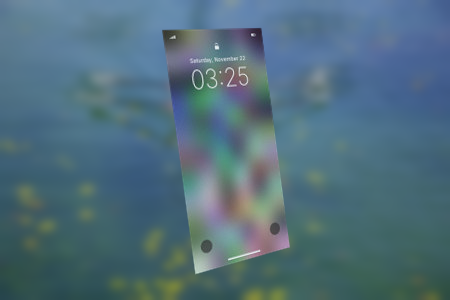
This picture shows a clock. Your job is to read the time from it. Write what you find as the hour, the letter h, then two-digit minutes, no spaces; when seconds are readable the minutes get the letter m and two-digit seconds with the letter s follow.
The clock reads 3h25
